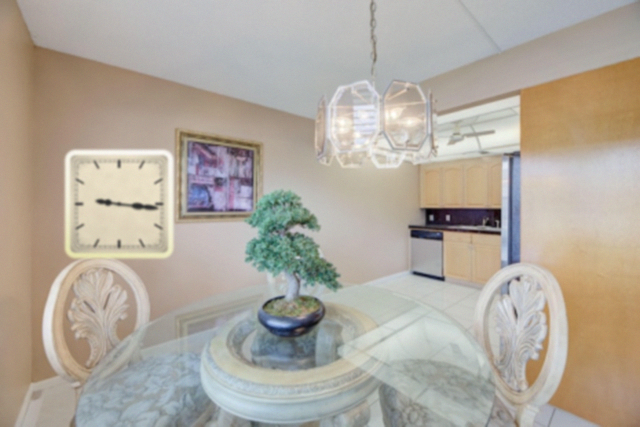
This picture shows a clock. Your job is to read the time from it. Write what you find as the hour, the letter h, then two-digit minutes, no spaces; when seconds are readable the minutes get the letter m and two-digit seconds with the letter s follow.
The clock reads 9h16
